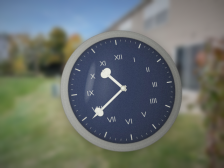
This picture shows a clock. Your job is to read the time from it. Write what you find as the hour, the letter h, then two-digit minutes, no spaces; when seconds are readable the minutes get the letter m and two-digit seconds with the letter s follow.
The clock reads 10h39
